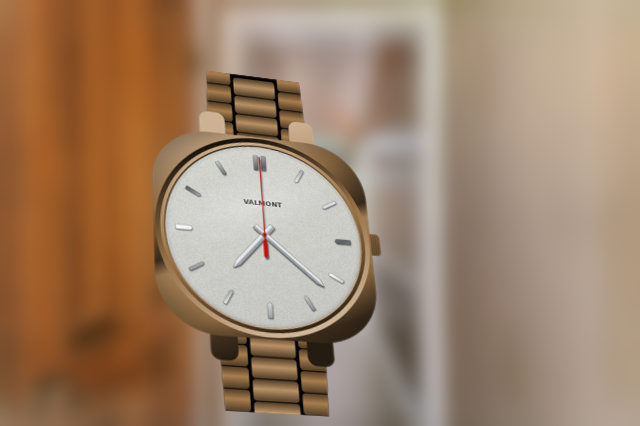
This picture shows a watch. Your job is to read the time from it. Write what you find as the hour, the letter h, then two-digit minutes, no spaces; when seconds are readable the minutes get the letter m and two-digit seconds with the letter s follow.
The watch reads 7h22m00s
